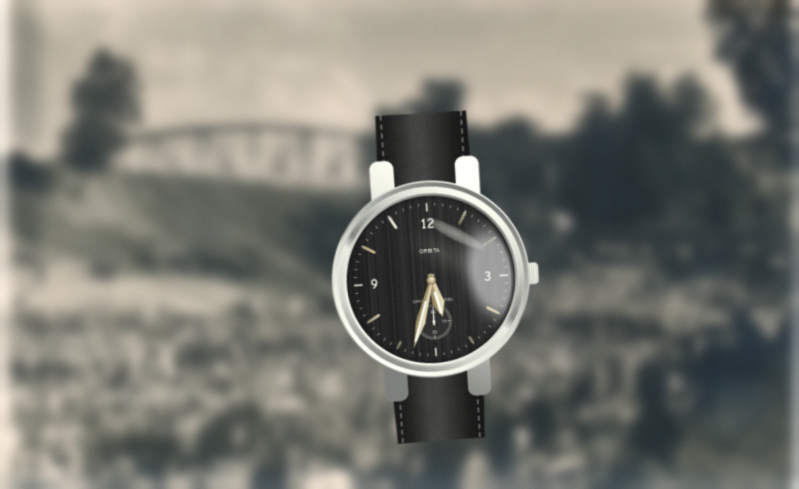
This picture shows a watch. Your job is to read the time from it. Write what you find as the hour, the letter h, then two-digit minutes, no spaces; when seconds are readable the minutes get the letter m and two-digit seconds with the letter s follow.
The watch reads 5h33
